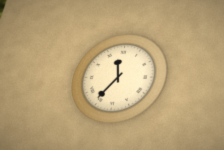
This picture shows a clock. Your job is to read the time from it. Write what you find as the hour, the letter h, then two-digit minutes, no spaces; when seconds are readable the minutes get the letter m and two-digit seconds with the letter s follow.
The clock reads 11h36
